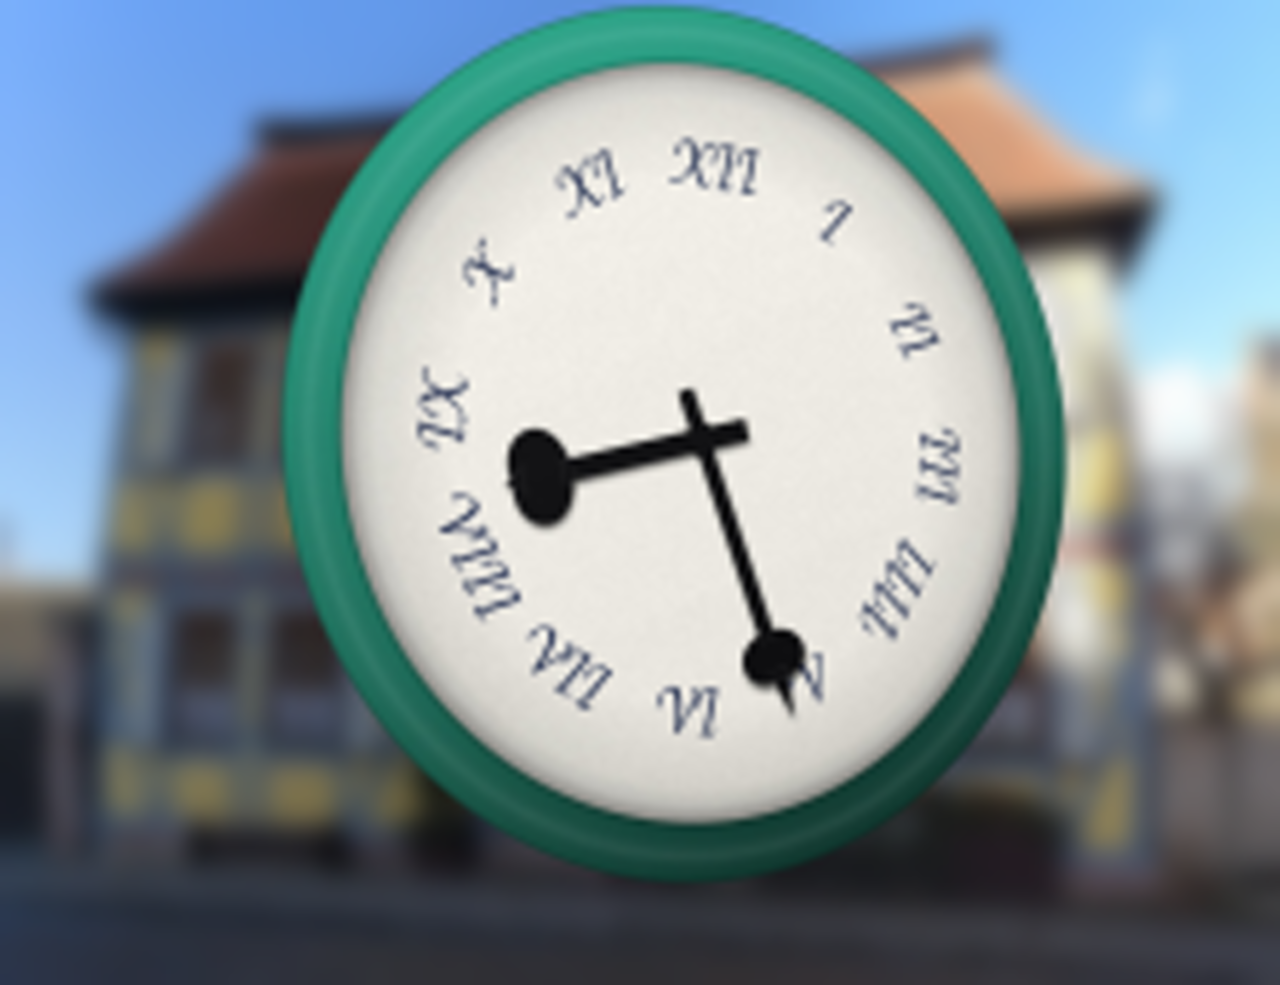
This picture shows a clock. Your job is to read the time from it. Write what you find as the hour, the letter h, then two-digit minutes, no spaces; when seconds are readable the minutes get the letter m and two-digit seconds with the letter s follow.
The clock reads 8h26
